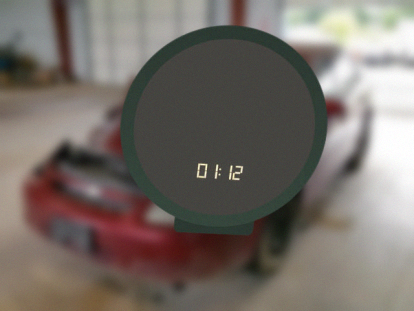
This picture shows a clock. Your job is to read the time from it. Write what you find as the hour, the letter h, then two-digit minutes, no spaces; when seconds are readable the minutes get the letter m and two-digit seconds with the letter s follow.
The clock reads 1h12
